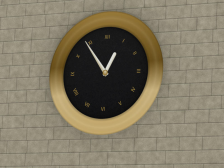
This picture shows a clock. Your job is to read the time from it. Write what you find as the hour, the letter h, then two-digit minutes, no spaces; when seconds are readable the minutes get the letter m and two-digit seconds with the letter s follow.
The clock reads 12h54
